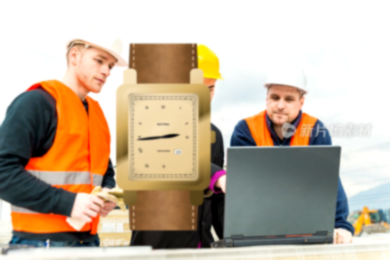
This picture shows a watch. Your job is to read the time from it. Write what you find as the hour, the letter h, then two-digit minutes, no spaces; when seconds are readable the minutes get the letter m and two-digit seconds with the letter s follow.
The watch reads 2h44
